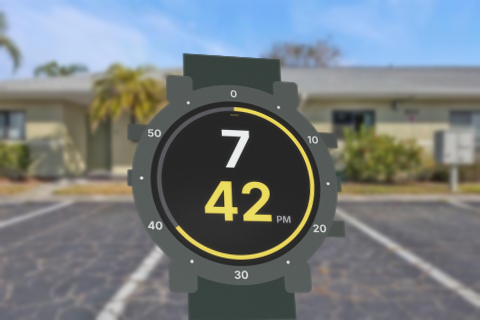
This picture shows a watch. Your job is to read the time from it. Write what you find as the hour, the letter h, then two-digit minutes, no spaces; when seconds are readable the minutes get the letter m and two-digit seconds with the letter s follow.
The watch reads 7h42
